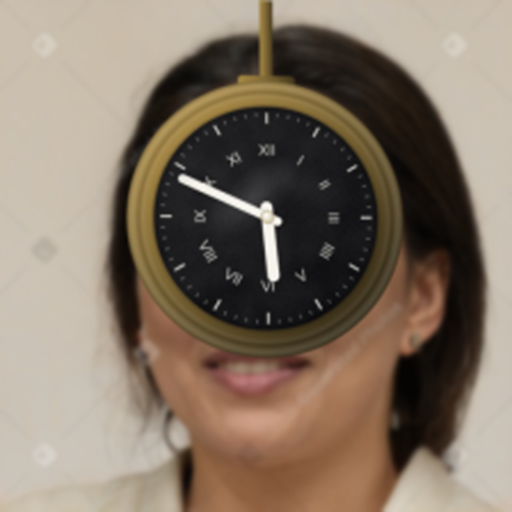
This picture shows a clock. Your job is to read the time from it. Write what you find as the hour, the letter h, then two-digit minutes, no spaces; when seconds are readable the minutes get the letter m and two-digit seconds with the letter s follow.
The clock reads 5h49
